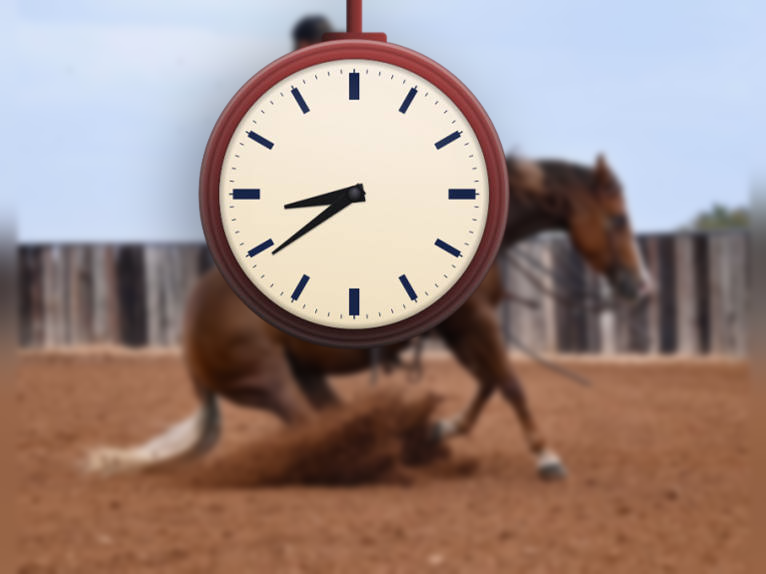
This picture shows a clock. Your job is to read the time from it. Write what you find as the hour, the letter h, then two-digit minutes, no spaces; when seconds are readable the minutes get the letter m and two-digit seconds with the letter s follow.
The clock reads 8h39
